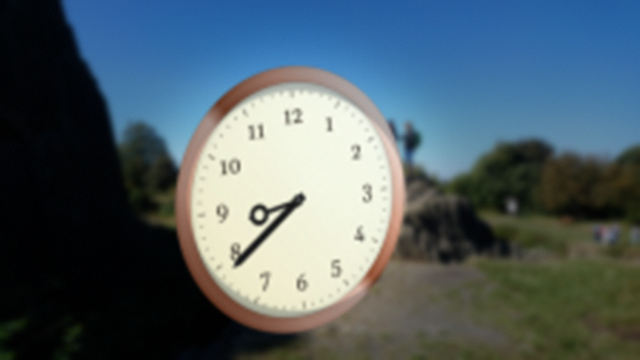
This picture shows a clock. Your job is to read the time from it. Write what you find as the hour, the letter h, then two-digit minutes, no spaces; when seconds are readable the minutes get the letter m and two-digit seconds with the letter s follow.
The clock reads 8h39
